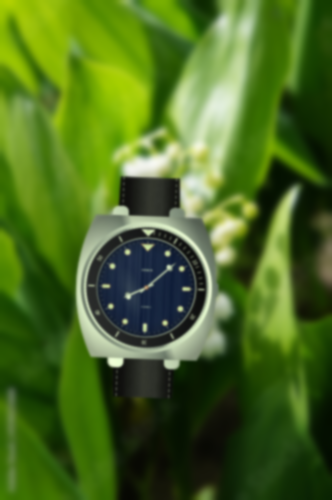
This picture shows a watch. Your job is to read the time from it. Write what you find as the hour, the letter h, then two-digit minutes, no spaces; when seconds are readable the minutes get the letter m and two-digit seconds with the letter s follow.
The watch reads 8h08
